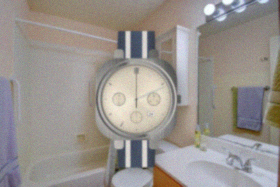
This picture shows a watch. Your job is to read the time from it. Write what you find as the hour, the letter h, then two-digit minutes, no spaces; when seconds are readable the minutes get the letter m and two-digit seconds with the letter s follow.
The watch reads 2h11
